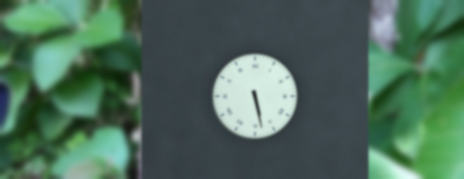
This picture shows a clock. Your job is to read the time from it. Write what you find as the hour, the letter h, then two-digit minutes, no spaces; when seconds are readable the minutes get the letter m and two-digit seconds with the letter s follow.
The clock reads 5h28
